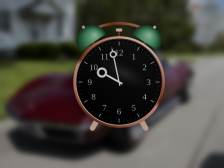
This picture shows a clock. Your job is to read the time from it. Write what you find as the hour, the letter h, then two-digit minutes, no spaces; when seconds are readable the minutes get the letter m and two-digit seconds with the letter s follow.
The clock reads 9h58
